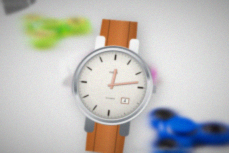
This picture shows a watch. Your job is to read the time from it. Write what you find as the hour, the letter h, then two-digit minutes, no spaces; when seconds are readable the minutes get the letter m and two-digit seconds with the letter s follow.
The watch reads 12h13
